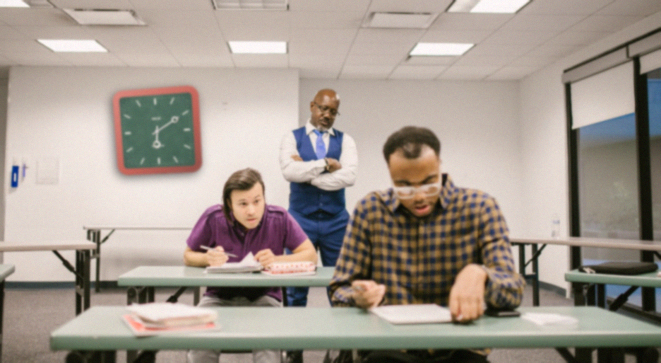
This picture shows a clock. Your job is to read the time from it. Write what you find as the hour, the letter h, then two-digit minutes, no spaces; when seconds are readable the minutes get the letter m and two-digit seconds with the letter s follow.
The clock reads 6h10
